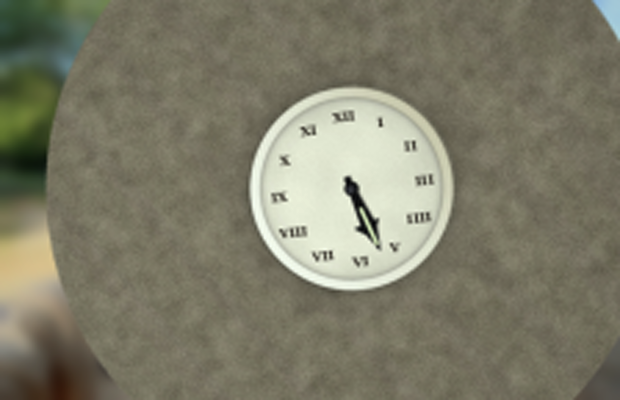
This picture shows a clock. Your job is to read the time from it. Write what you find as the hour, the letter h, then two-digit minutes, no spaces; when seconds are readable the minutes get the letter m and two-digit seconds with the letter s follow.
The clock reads 5h27
